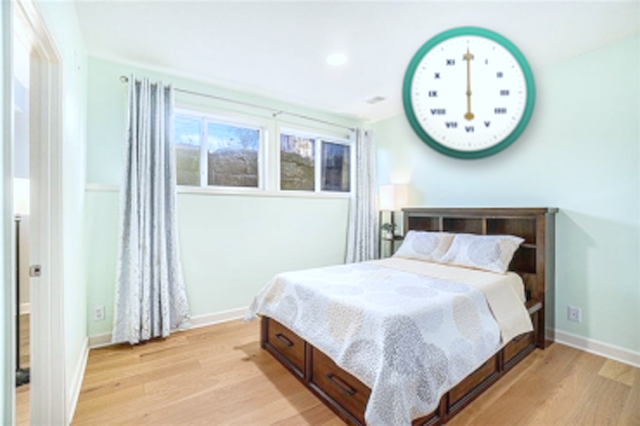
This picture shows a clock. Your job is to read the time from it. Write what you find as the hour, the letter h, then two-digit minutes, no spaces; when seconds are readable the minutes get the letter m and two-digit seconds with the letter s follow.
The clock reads 6h00
